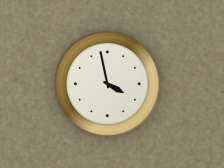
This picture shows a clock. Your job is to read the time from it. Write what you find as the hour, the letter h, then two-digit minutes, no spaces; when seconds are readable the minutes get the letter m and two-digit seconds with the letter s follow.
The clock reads 3h58
